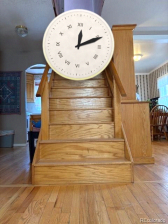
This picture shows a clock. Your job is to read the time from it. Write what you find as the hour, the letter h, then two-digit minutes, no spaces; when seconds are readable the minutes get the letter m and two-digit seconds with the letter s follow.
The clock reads 12h11
